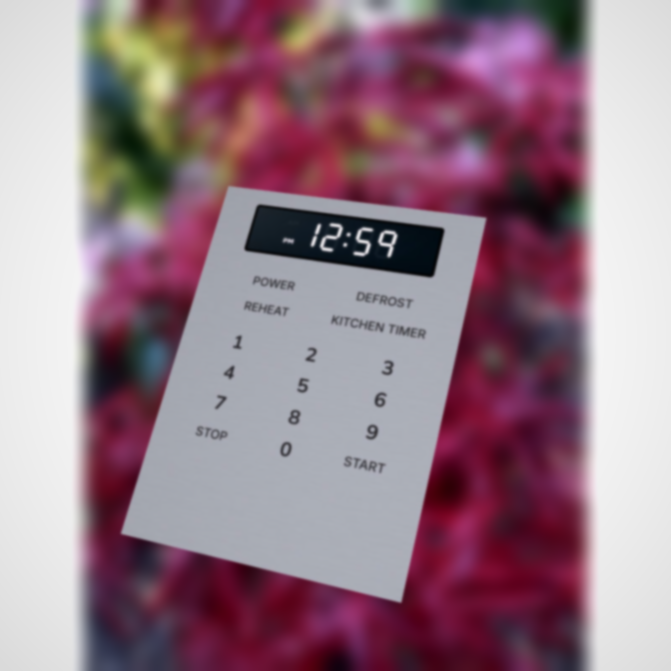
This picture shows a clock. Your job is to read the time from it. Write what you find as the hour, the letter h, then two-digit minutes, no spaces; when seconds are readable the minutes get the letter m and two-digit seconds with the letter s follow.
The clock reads 12h59
